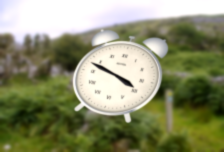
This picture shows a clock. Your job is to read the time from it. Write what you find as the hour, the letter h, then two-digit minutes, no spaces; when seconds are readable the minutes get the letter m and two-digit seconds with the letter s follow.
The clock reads 3h48
